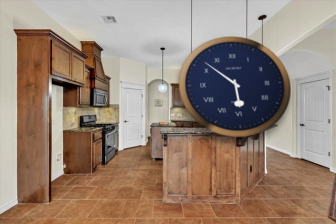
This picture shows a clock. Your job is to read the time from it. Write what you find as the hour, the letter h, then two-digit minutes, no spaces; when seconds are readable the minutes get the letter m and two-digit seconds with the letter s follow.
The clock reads 5h52
